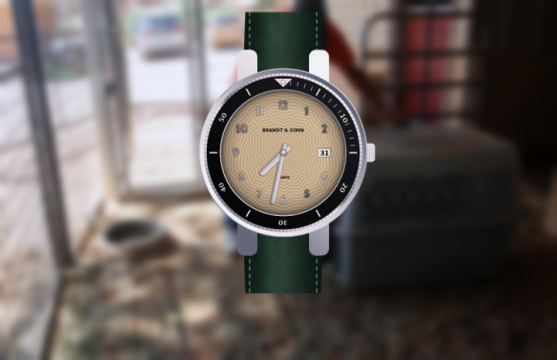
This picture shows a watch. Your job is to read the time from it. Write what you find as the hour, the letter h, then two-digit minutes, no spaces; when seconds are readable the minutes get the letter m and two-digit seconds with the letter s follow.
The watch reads 7h32
